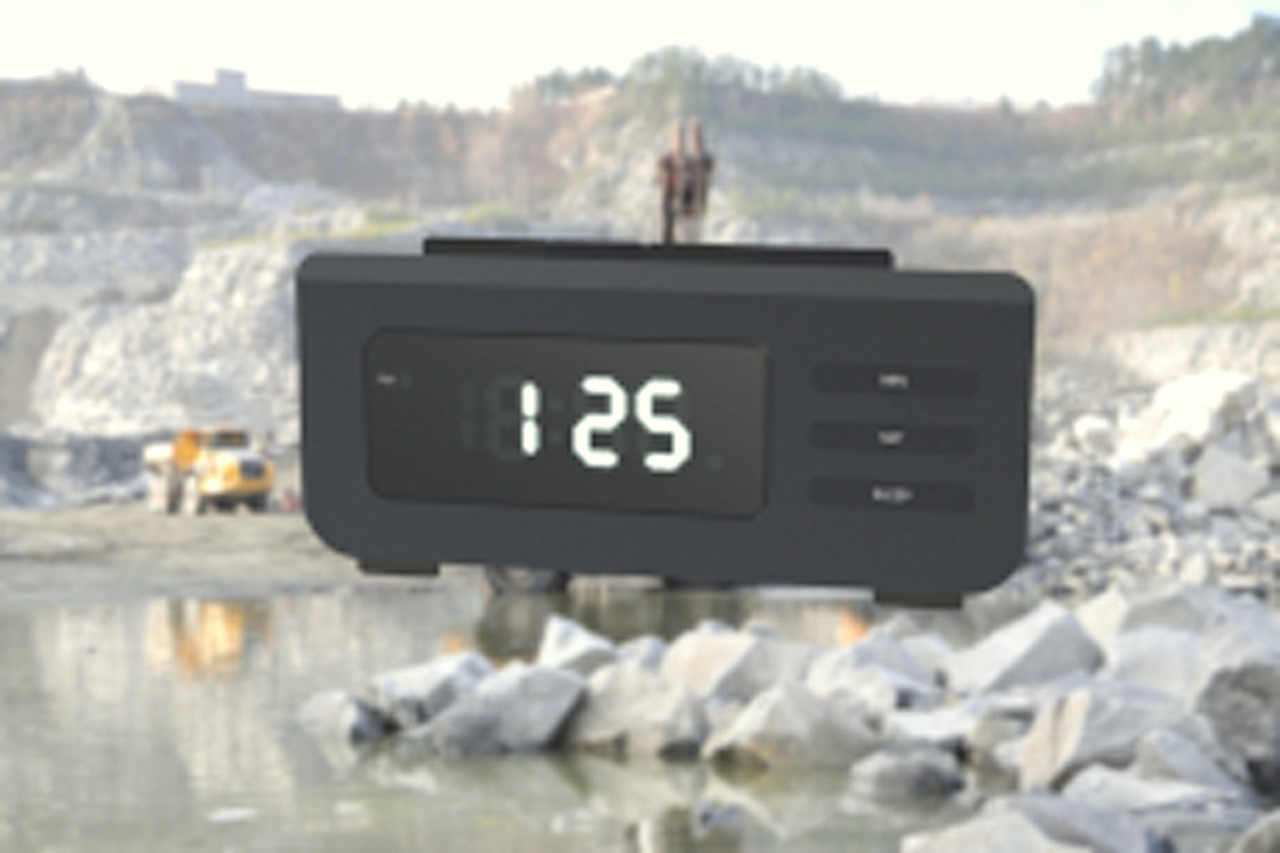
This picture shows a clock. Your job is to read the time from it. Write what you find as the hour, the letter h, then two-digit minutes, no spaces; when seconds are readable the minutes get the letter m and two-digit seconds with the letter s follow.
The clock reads 1h25
